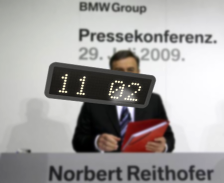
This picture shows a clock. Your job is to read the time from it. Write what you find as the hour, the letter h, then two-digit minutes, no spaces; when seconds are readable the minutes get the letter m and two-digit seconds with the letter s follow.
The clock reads 11h02
